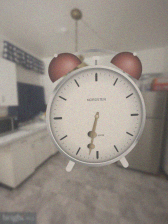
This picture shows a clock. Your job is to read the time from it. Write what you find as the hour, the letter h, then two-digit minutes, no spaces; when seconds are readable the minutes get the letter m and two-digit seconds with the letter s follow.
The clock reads 6h32
